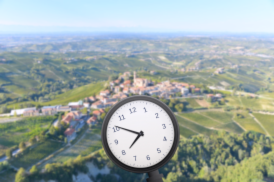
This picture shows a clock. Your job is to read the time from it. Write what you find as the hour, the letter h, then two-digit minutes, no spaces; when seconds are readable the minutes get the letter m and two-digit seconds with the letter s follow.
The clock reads 7h51
